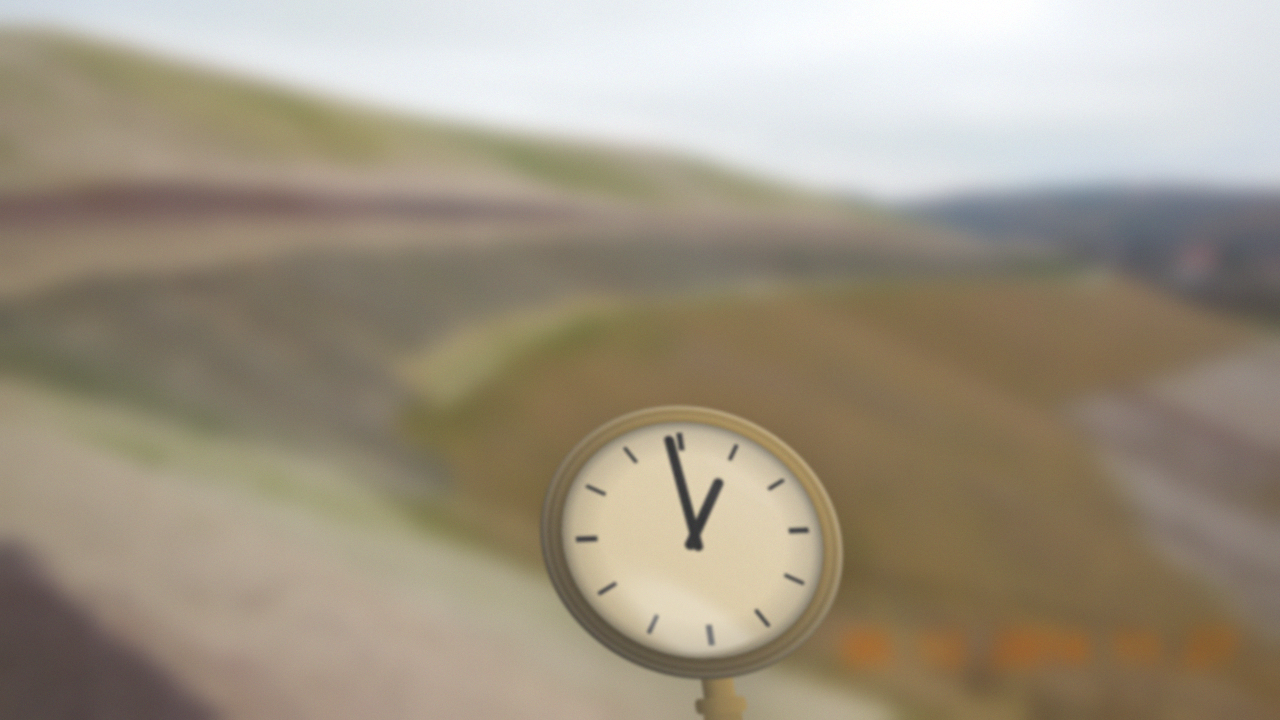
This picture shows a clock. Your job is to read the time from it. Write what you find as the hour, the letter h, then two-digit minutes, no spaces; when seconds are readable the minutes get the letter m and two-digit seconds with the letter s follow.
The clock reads 12h59
